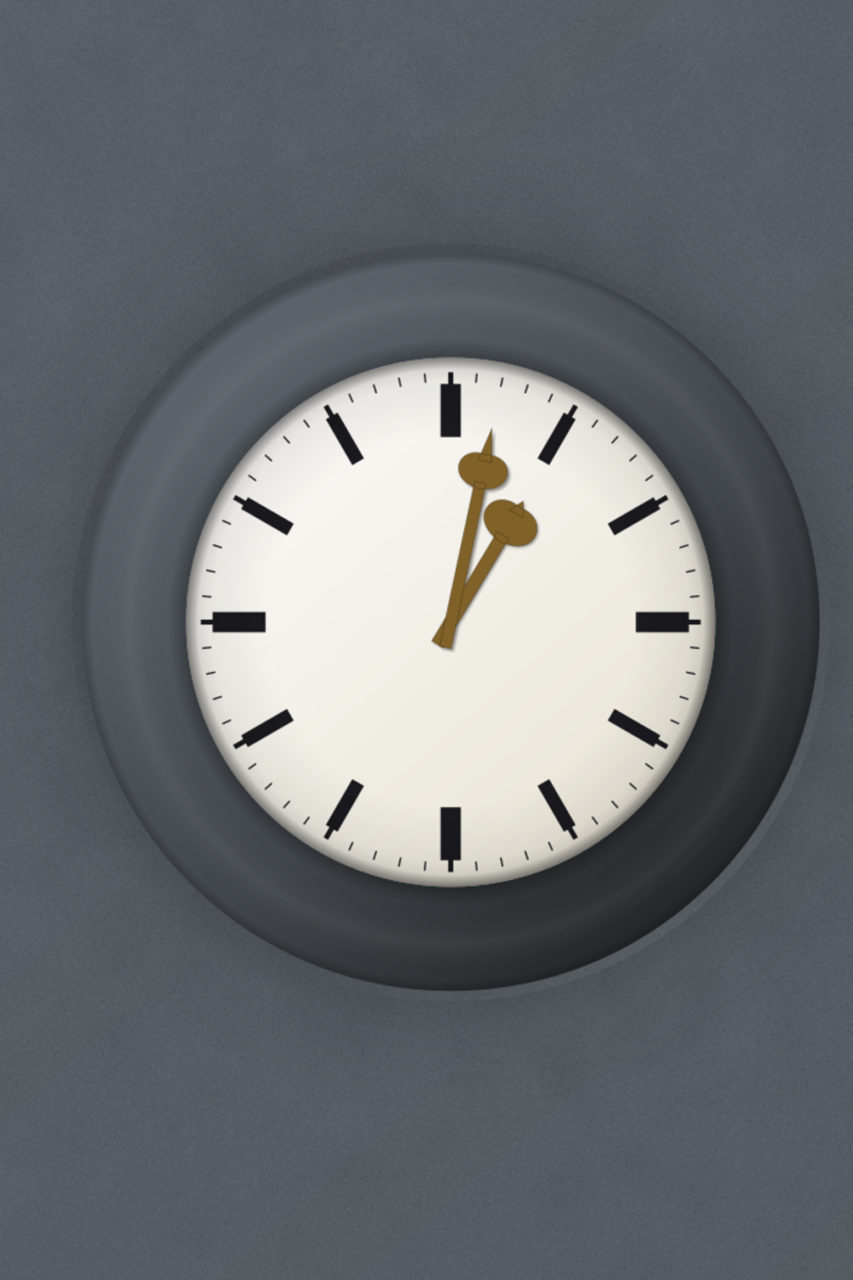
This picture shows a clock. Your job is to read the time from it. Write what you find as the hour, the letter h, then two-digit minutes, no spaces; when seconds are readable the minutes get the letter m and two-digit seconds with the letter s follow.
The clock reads 1h02
